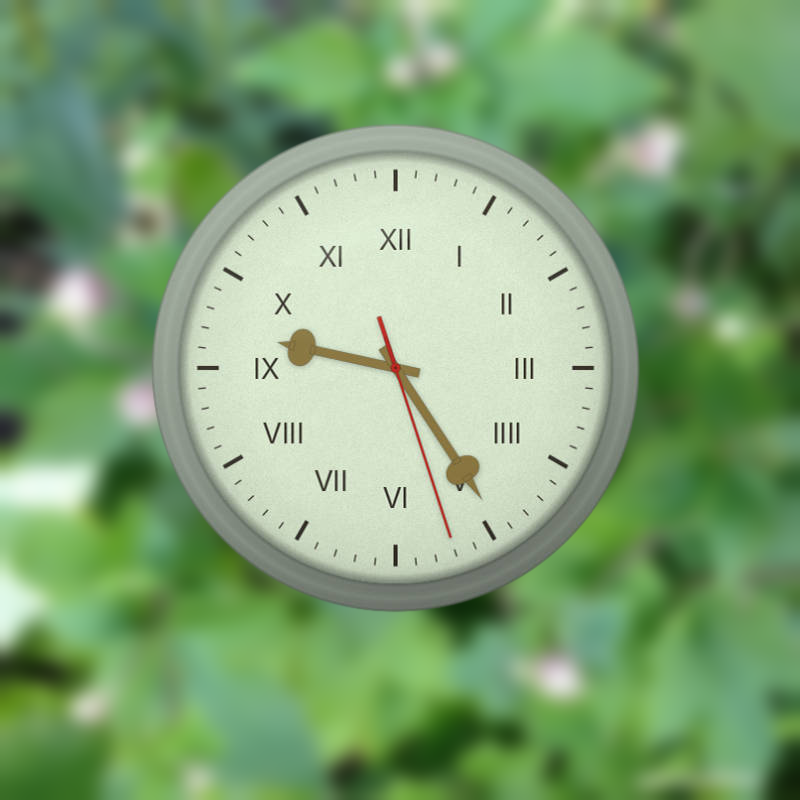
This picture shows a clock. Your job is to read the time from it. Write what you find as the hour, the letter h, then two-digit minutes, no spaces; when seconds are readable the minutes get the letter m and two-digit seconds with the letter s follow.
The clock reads 9h24m27s
